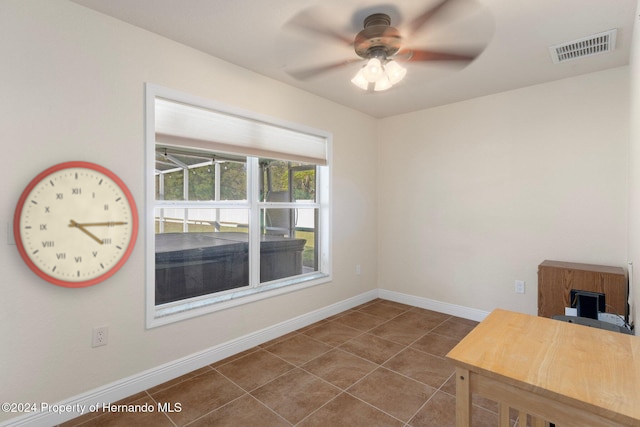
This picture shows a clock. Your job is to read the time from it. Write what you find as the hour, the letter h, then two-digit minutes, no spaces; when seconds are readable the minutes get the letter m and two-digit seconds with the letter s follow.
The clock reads 4h15
